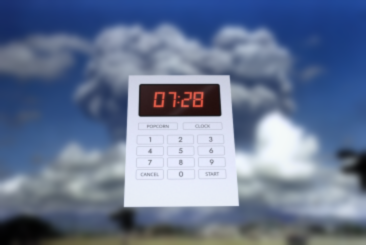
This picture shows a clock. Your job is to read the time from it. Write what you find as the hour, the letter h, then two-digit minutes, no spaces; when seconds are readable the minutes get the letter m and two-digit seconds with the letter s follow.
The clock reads 7h28
